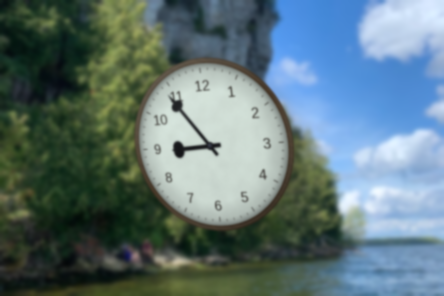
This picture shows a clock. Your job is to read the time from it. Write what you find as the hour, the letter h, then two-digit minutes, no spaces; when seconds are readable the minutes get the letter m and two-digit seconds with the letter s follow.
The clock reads 8h54
